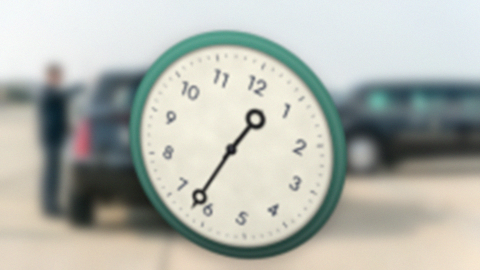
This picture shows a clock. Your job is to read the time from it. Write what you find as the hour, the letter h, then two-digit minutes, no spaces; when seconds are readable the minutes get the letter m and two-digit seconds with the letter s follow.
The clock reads 12h32
